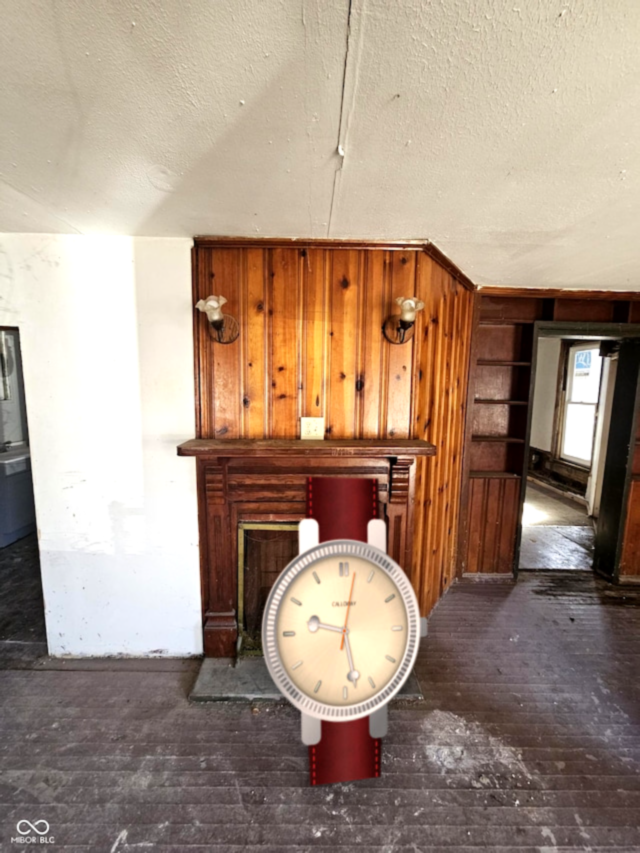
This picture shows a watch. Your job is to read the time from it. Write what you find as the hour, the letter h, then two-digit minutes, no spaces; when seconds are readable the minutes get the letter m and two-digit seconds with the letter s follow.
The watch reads 9h28m02s
